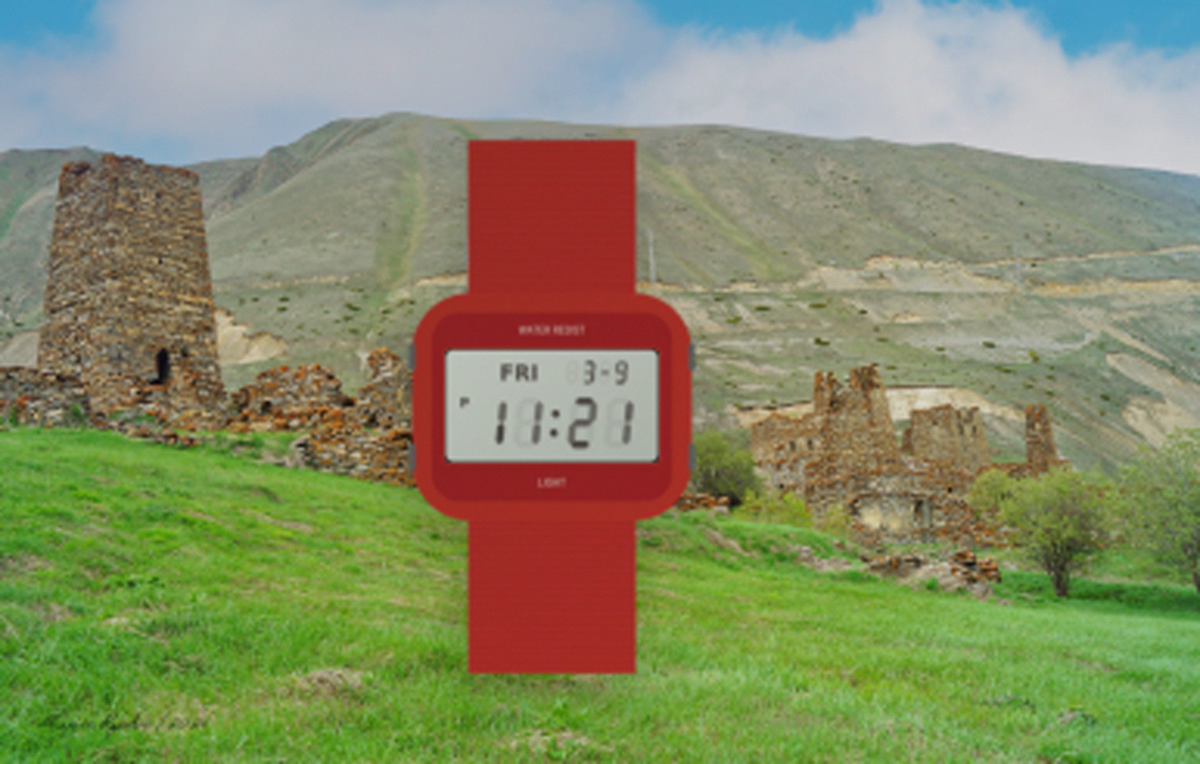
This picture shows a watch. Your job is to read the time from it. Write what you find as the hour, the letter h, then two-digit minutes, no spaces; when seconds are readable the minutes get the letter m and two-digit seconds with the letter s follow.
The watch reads 11h21
